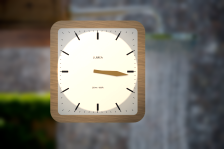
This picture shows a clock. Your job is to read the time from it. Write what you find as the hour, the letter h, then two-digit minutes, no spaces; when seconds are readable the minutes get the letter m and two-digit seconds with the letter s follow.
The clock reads 3h16
